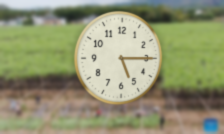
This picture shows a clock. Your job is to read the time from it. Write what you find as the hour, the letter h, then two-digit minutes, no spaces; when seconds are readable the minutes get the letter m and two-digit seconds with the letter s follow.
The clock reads 5h15
